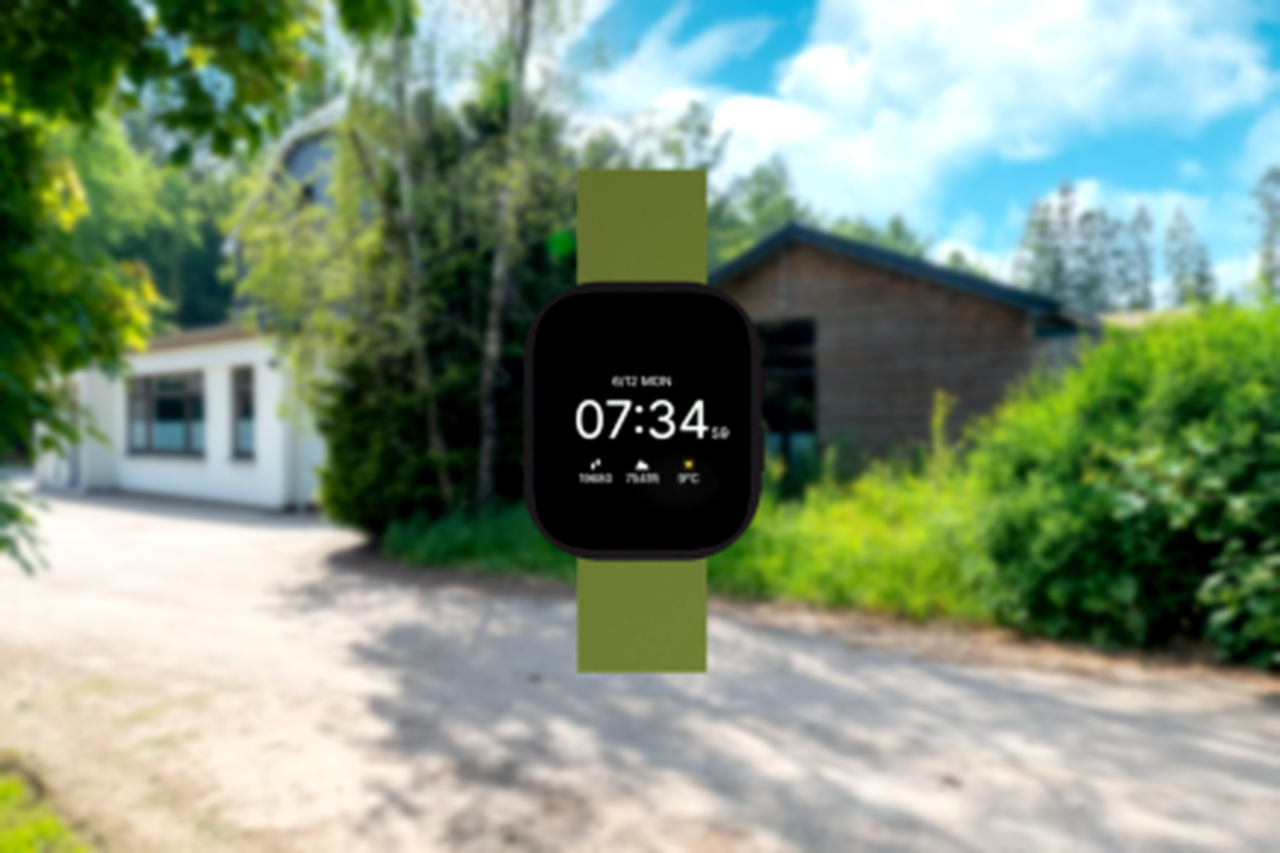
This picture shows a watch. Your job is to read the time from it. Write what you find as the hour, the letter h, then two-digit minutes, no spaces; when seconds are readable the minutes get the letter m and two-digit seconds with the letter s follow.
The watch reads 7h34
